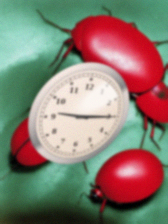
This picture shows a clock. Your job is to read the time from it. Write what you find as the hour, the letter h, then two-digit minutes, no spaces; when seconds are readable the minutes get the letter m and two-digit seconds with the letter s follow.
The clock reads 9h15
